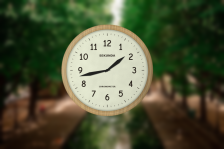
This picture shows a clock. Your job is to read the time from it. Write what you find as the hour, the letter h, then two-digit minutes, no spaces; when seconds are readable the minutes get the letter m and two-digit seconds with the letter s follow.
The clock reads 1h43
